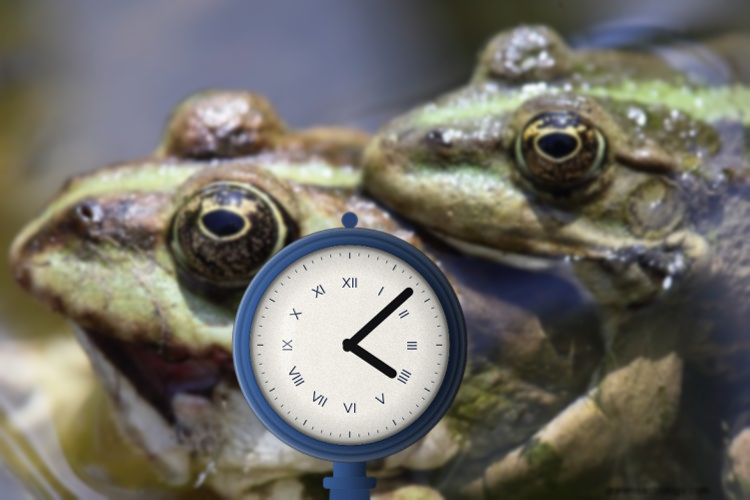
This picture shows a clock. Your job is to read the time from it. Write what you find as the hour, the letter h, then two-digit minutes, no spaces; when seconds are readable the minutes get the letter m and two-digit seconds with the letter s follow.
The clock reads 4h08
